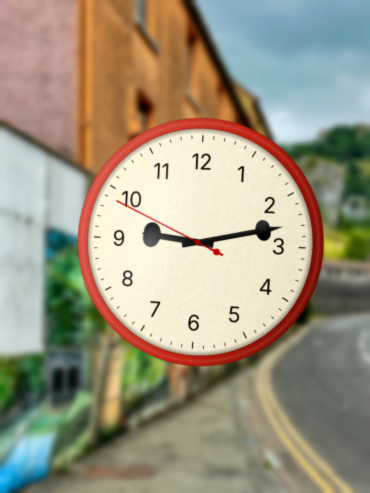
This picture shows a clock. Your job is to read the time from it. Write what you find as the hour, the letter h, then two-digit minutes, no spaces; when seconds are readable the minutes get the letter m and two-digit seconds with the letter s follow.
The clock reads 9h12m49s
